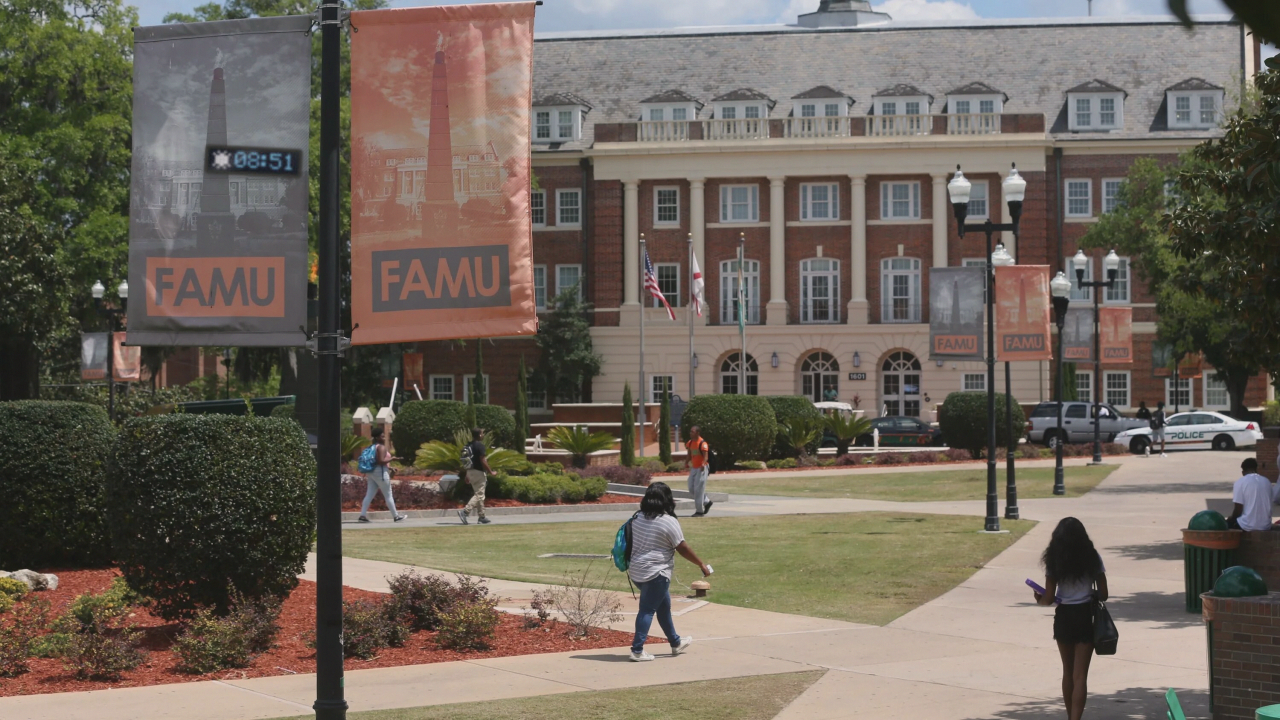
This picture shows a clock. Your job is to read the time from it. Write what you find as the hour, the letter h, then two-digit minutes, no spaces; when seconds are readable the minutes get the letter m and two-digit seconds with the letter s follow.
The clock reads 8h51
